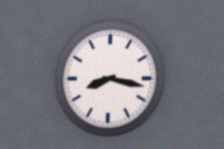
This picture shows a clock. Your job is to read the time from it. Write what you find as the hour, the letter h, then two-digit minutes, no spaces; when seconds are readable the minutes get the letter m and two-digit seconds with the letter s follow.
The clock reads 8h17
